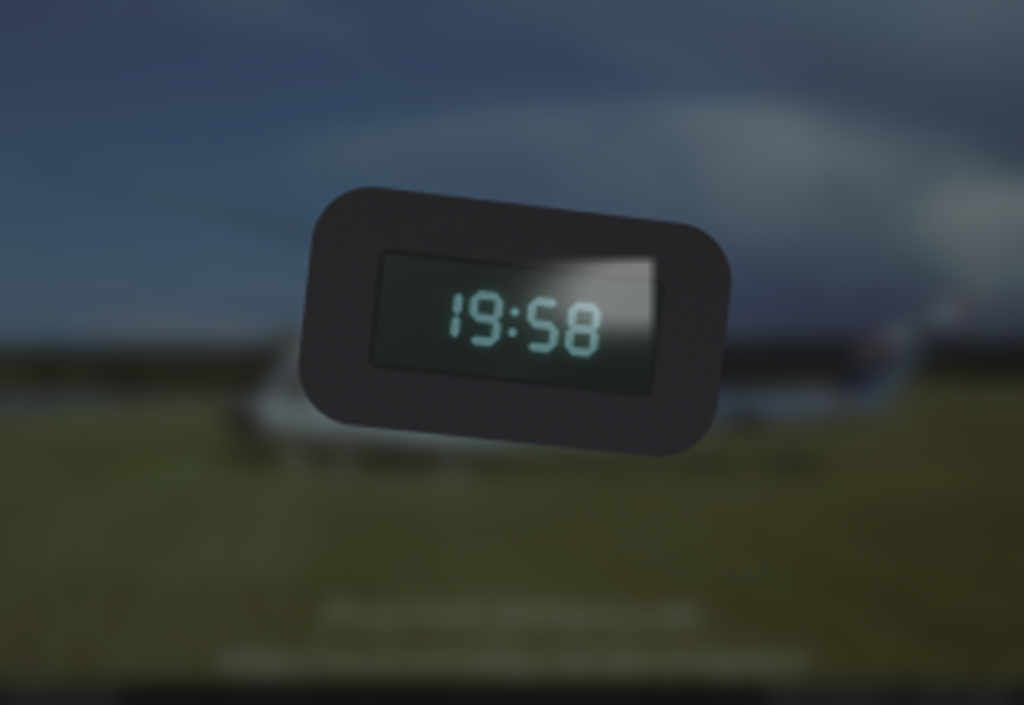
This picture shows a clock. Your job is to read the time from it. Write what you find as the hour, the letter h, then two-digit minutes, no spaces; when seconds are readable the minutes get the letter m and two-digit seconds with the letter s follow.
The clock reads 19h58
